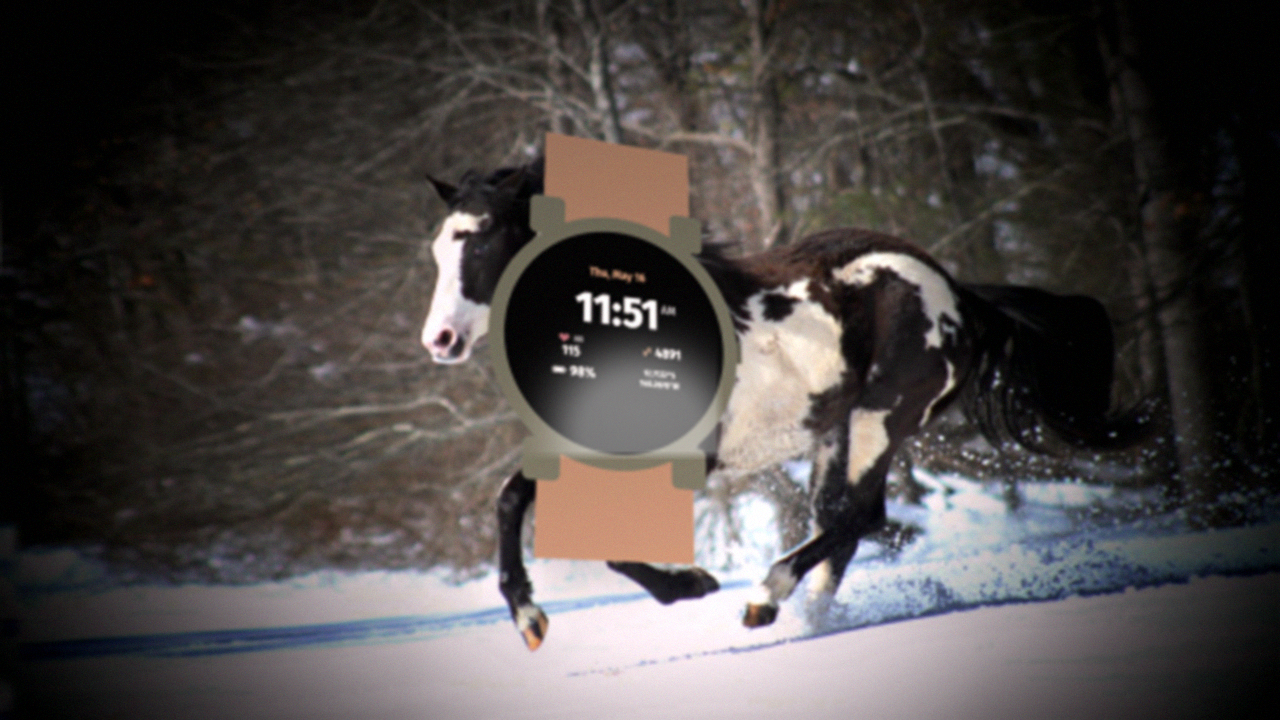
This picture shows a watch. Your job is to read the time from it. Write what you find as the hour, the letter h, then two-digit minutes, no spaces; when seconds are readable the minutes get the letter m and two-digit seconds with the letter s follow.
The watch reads 11h51
